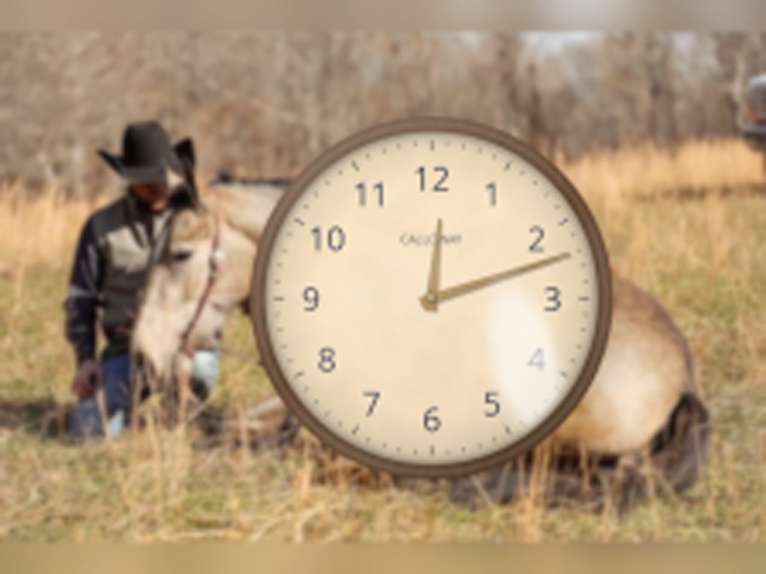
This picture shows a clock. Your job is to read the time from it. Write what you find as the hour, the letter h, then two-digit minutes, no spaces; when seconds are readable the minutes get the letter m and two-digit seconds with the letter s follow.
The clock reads 12h12
